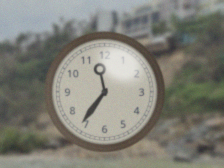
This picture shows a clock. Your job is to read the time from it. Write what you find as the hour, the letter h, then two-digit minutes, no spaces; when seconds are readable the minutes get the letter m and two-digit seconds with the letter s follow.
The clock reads 11h36
